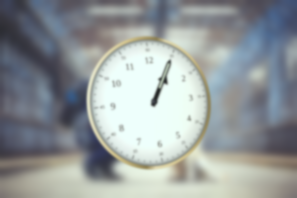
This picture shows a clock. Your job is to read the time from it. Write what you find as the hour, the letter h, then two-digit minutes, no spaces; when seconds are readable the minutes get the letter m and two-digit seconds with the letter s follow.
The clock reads 1h05
